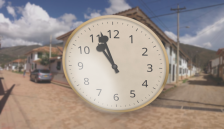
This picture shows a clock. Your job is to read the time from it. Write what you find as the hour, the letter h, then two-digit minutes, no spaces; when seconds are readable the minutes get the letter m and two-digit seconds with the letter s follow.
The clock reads 10h57
